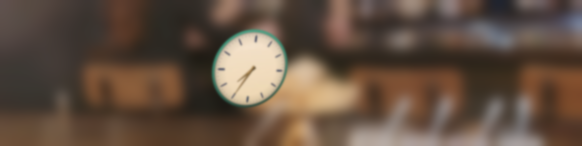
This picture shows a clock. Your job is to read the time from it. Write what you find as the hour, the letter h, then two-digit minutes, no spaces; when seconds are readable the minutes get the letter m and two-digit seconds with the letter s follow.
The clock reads 7h35
